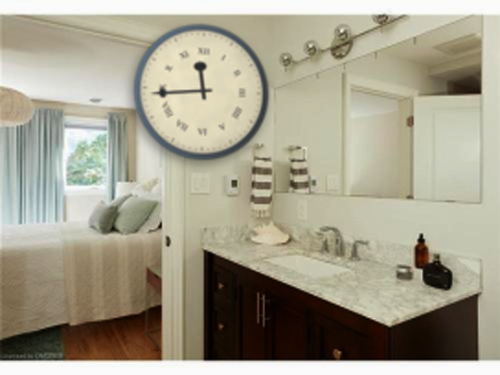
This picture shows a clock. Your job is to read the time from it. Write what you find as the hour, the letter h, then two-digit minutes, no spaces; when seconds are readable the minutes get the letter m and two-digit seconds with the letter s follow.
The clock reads 11h44
